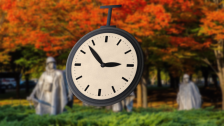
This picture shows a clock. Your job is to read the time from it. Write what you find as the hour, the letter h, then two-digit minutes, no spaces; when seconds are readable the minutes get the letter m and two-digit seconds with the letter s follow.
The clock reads 2h53
